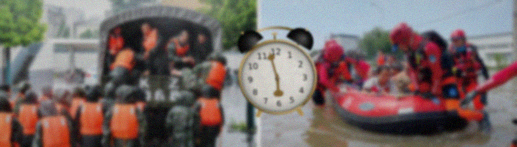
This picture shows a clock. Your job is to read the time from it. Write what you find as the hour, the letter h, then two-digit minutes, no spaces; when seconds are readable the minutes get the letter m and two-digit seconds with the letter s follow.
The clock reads 5h58
